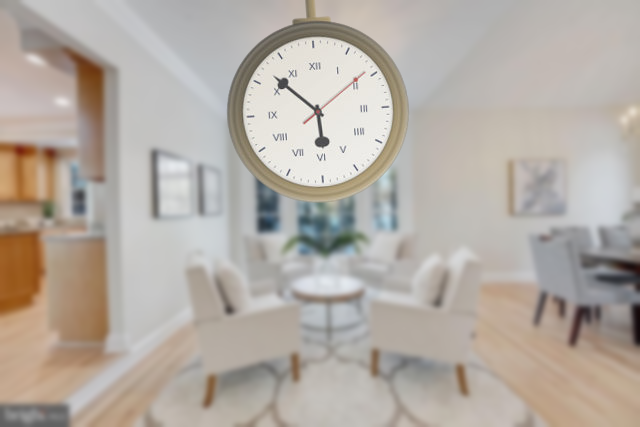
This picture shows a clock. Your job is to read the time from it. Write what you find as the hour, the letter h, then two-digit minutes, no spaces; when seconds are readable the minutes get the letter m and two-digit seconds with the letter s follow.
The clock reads 5h52m09s
